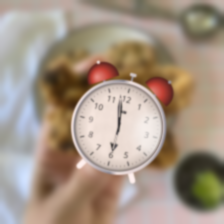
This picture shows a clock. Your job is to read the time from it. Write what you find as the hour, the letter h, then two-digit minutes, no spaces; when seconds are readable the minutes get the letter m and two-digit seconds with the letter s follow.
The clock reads 5h58
